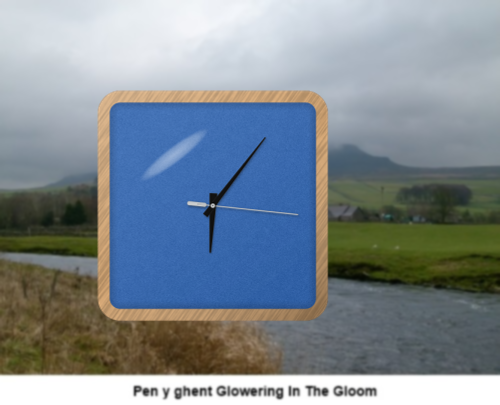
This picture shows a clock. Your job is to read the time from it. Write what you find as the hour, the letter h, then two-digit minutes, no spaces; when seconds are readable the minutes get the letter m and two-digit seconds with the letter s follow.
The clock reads 6h06m16s
